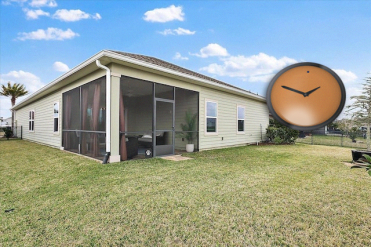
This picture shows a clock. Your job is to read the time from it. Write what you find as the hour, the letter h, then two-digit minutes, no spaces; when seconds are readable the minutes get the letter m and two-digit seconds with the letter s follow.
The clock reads 1h48
